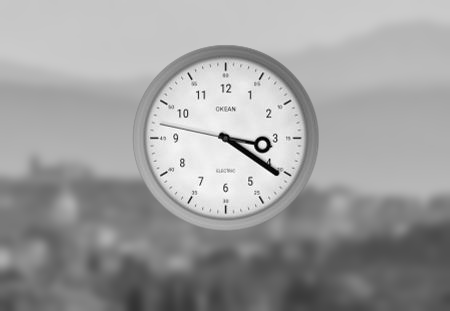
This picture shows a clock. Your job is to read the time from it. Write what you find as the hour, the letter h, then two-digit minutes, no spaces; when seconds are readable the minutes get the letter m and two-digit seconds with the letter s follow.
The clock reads 3h20m47s
